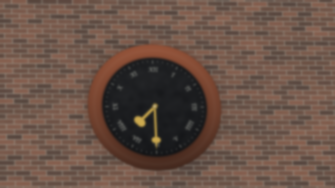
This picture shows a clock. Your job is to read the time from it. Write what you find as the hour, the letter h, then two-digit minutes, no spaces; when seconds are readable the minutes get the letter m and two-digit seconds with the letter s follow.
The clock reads 7h30
